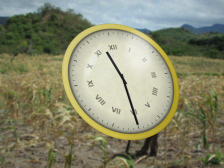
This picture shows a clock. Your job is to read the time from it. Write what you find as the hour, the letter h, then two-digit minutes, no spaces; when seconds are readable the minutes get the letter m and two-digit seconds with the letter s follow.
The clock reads 11h30
